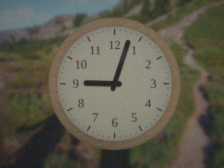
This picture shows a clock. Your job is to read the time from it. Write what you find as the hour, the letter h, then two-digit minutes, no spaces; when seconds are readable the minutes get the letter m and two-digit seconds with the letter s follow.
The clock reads 9h03
